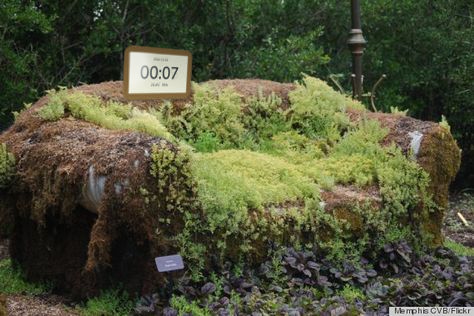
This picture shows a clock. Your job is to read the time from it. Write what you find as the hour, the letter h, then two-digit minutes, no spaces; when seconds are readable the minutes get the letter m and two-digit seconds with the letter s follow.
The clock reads 0h07
